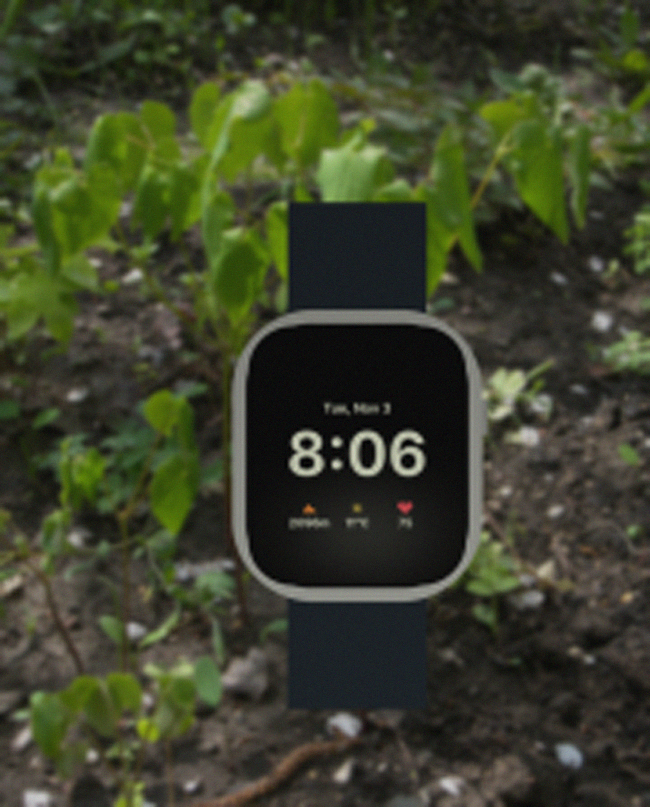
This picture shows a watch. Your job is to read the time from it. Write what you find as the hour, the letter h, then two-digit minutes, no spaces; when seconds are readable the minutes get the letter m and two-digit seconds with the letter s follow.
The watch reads 8h06
